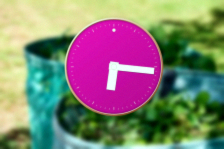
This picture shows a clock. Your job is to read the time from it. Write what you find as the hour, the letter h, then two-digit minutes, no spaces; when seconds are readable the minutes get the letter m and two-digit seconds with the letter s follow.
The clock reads 6h16
